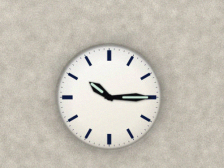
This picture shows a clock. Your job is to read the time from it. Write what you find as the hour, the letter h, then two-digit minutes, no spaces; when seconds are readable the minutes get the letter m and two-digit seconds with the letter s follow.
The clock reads 10h15
